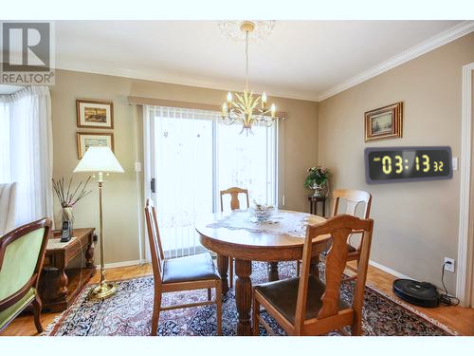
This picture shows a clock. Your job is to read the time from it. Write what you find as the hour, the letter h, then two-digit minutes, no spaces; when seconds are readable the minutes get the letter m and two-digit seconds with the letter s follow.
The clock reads 3h13m32s
